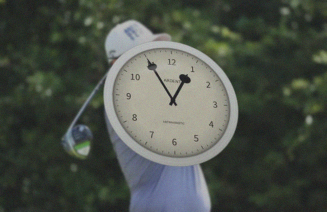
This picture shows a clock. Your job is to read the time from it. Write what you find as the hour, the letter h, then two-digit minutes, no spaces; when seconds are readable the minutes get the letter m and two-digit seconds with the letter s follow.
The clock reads 12h55
